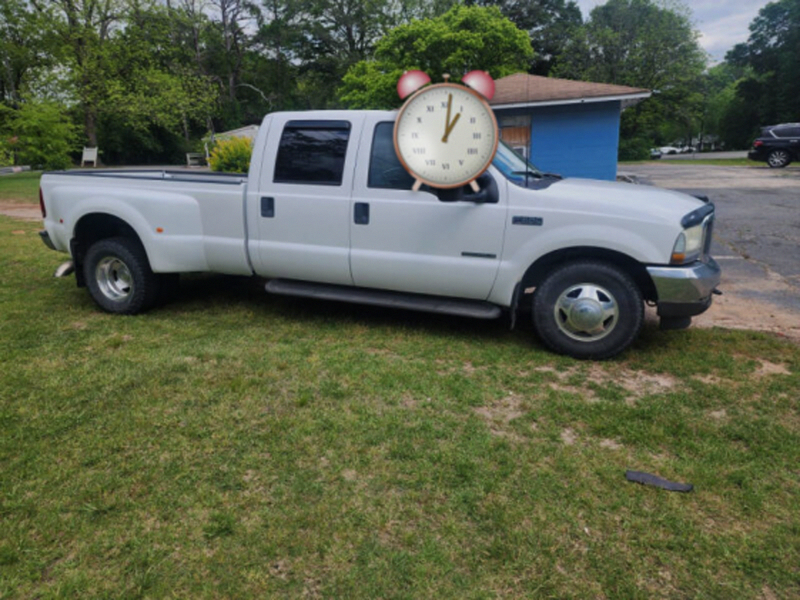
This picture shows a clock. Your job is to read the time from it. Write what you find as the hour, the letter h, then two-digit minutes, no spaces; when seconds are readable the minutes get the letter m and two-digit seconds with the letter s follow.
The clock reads 1h01
